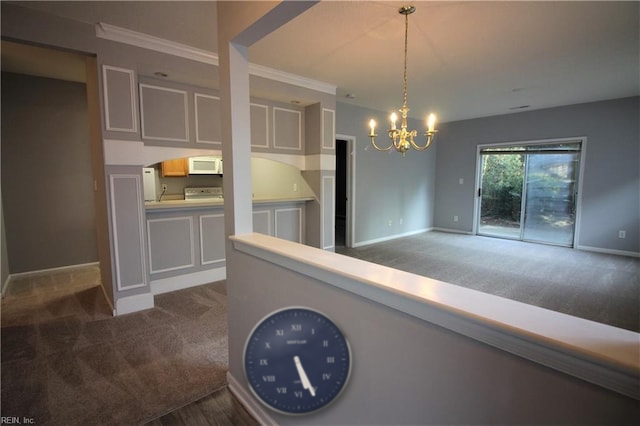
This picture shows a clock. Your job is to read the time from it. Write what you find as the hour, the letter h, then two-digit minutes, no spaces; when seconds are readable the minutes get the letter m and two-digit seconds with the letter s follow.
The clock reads 5h26
